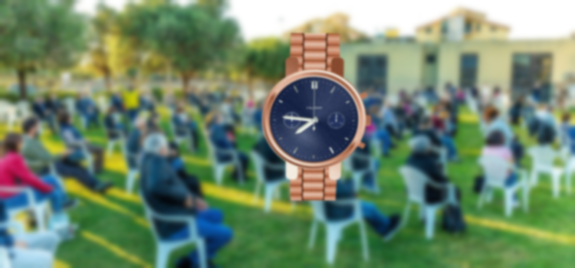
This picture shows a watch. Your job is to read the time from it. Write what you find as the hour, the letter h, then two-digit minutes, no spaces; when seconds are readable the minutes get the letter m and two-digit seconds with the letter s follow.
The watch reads 7h46
